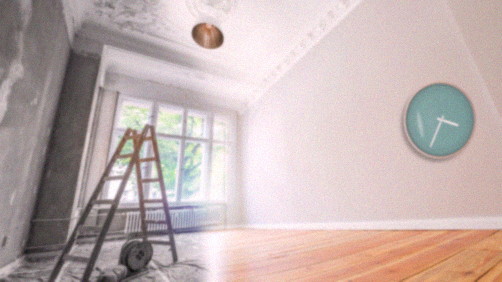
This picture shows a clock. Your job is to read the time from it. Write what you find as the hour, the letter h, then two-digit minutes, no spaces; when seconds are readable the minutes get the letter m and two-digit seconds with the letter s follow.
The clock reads 3h34
